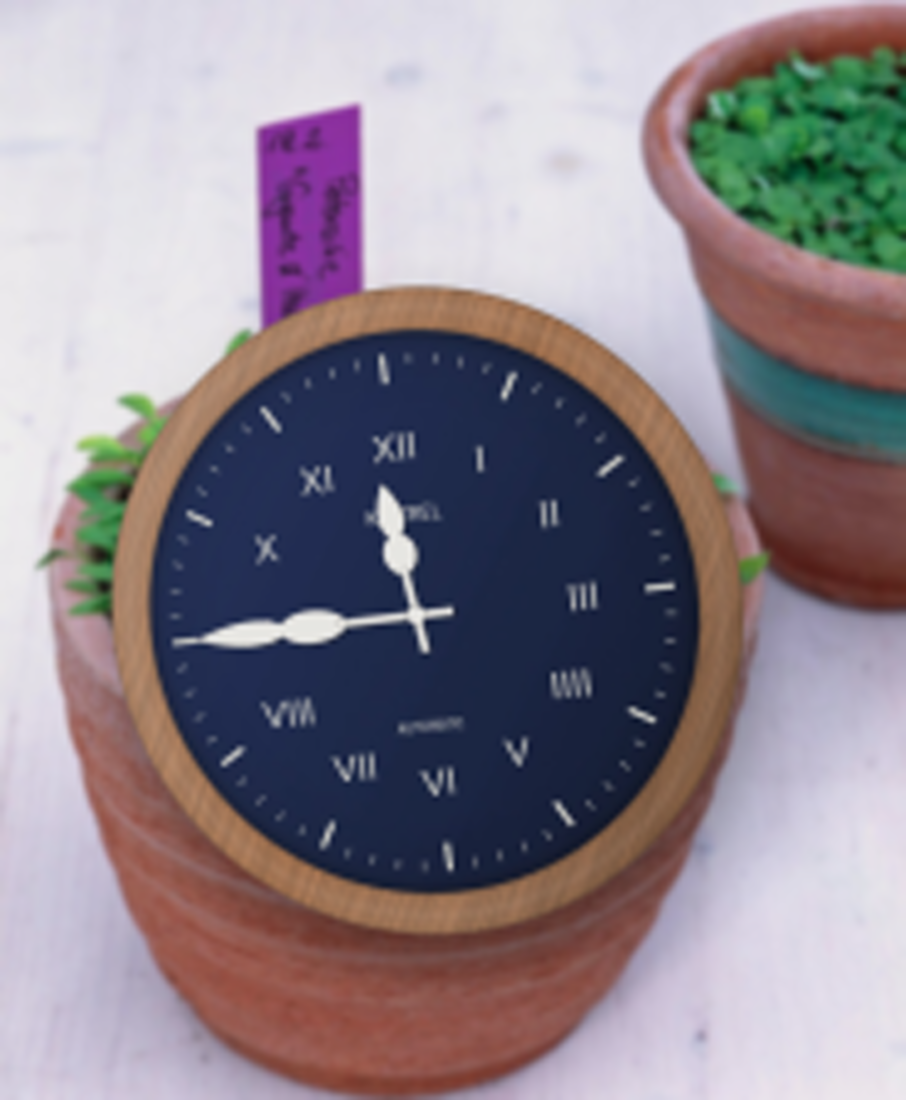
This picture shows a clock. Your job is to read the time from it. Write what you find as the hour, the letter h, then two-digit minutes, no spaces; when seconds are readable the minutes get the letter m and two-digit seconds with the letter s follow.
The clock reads 11h45
